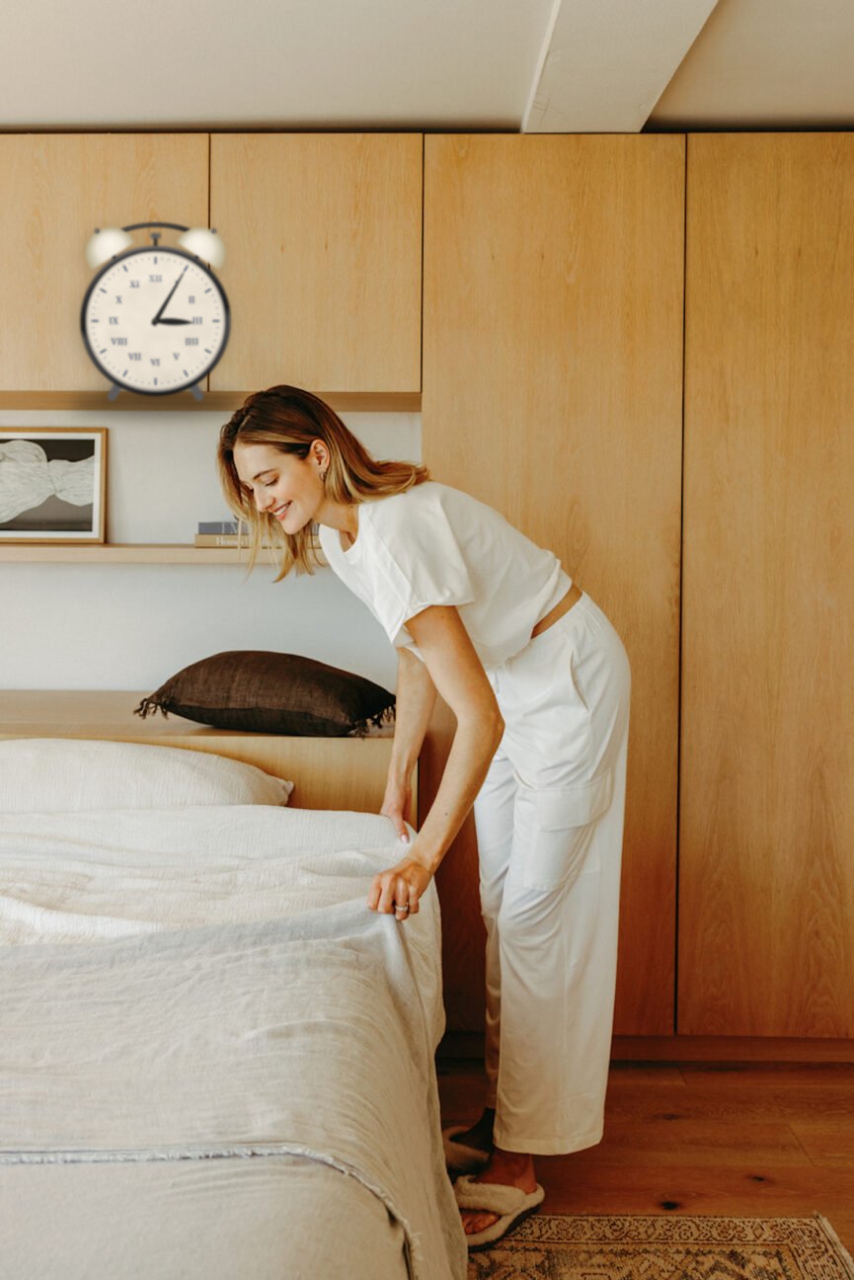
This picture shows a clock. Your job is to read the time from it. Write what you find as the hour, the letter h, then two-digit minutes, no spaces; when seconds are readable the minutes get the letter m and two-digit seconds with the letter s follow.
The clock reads 3h05
